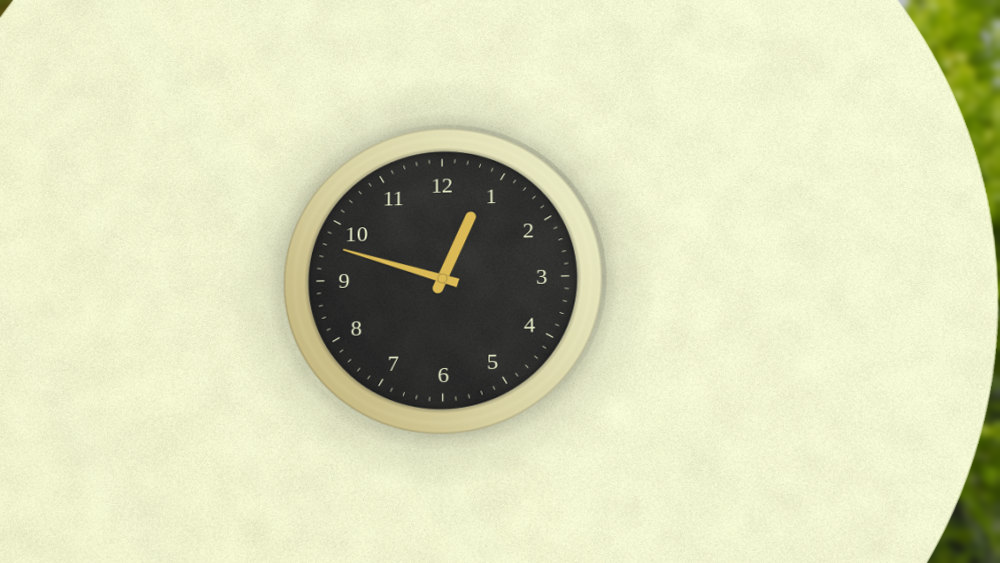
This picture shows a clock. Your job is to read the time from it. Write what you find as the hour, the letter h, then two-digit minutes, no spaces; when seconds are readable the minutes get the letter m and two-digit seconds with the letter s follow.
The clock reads 12h48
